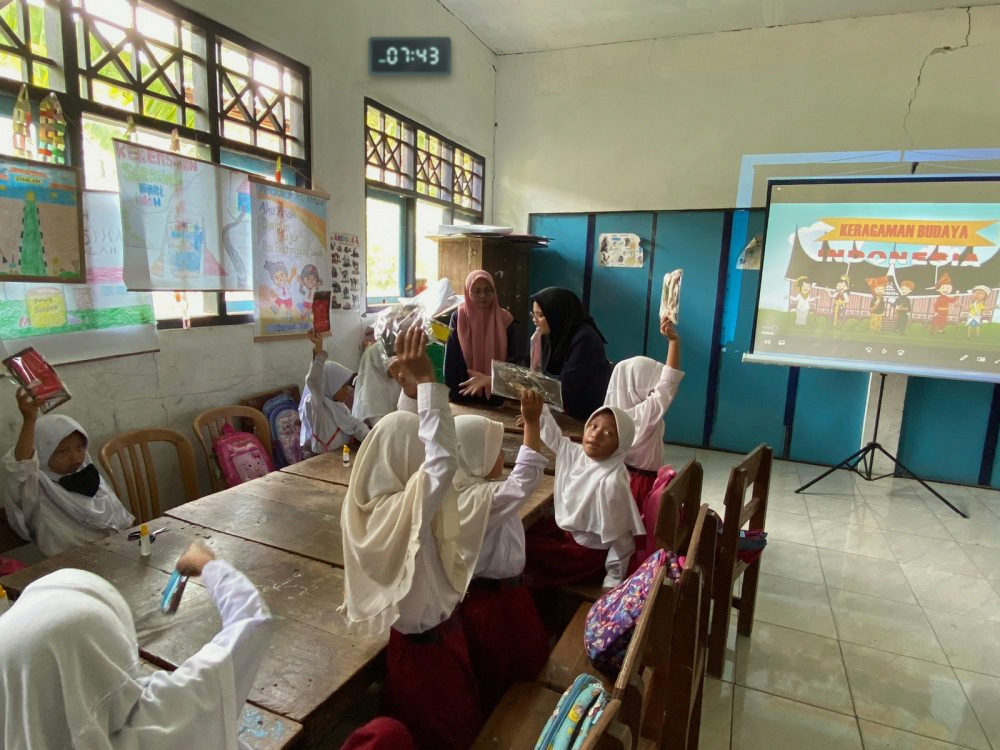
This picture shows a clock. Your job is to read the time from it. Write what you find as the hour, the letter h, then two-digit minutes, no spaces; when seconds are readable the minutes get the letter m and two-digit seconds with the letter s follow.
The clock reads 7h43
